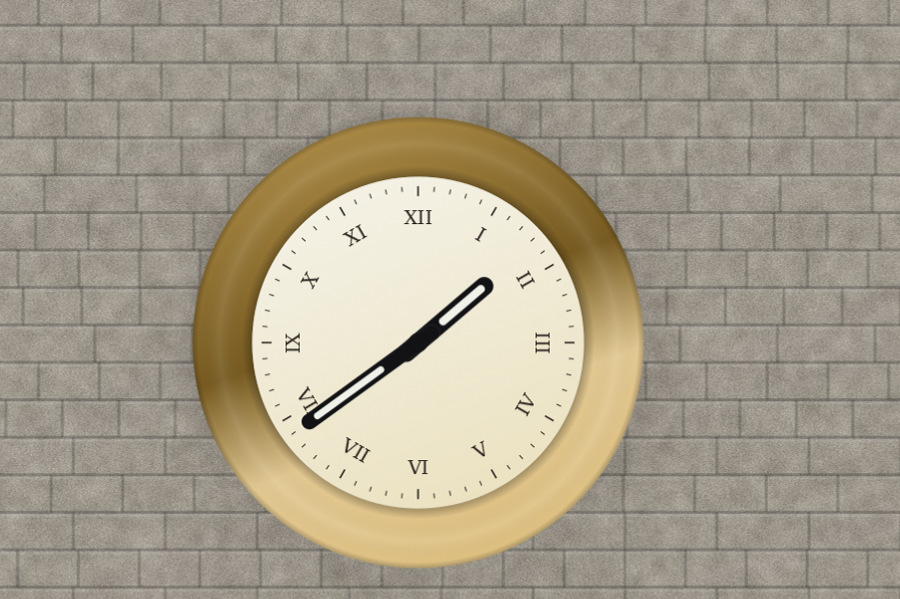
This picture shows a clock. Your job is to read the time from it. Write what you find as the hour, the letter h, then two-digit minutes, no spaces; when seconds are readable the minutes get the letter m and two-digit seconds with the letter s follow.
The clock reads 1h39
